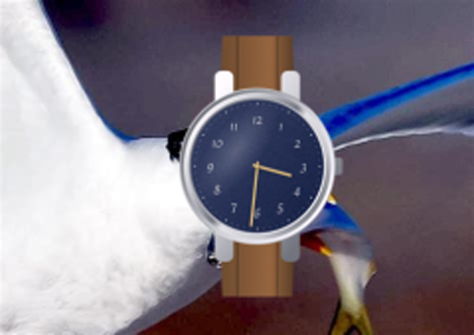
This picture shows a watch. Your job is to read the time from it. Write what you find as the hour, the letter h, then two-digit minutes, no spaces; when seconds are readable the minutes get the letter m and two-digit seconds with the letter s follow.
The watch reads 3h31
